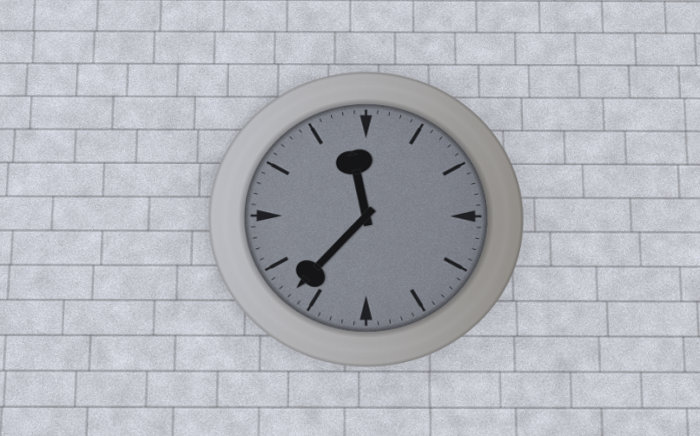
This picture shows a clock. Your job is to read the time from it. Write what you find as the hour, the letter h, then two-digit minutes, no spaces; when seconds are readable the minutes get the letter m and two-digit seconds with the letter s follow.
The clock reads 11h37
